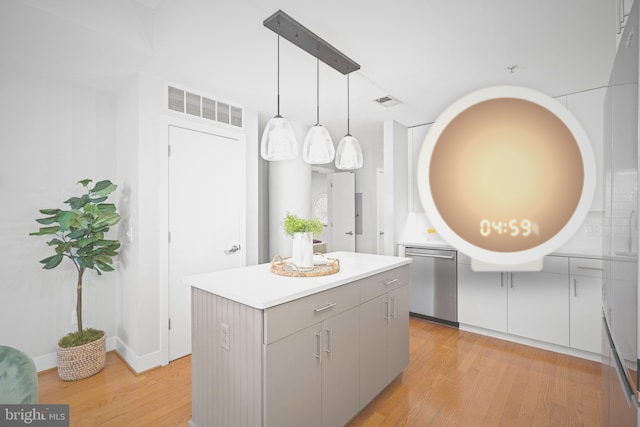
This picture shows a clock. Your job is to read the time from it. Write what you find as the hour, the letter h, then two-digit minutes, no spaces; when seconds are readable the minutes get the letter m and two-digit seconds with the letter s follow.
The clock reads 4h59
